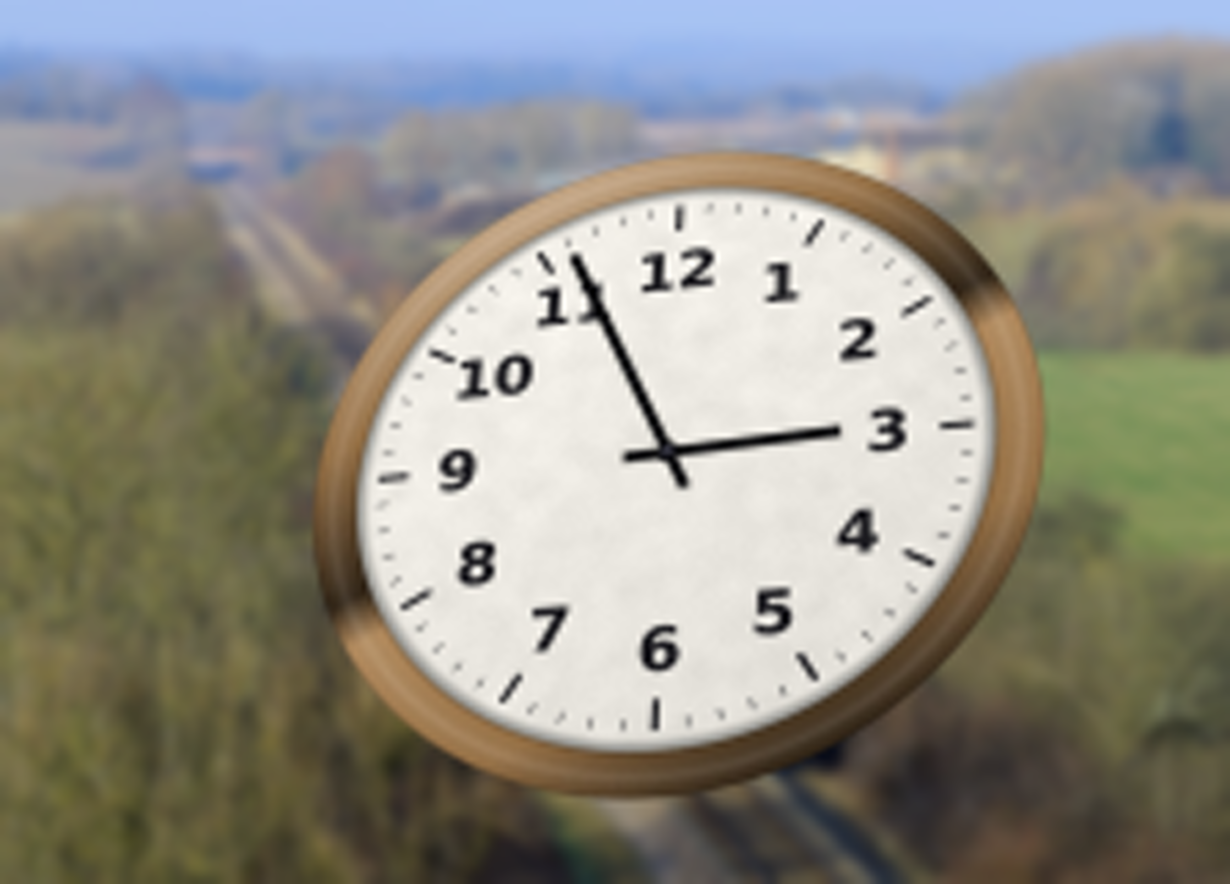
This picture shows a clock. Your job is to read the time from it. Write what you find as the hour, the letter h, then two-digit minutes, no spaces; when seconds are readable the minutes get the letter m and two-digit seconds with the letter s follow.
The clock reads 2h56
